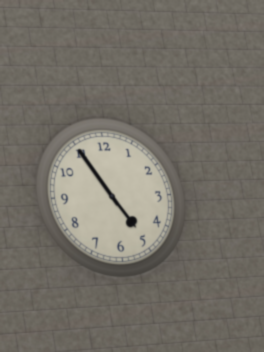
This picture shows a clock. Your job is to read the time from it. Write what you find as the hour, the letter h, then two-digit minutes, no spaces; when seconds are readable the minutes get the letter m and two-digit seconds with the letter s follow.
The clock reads 4h55
